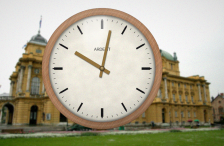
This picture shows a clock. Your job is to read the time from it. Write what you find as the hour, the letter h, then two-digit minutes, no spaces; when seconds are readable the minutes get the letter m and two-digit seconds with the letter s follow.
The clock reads 10h02
